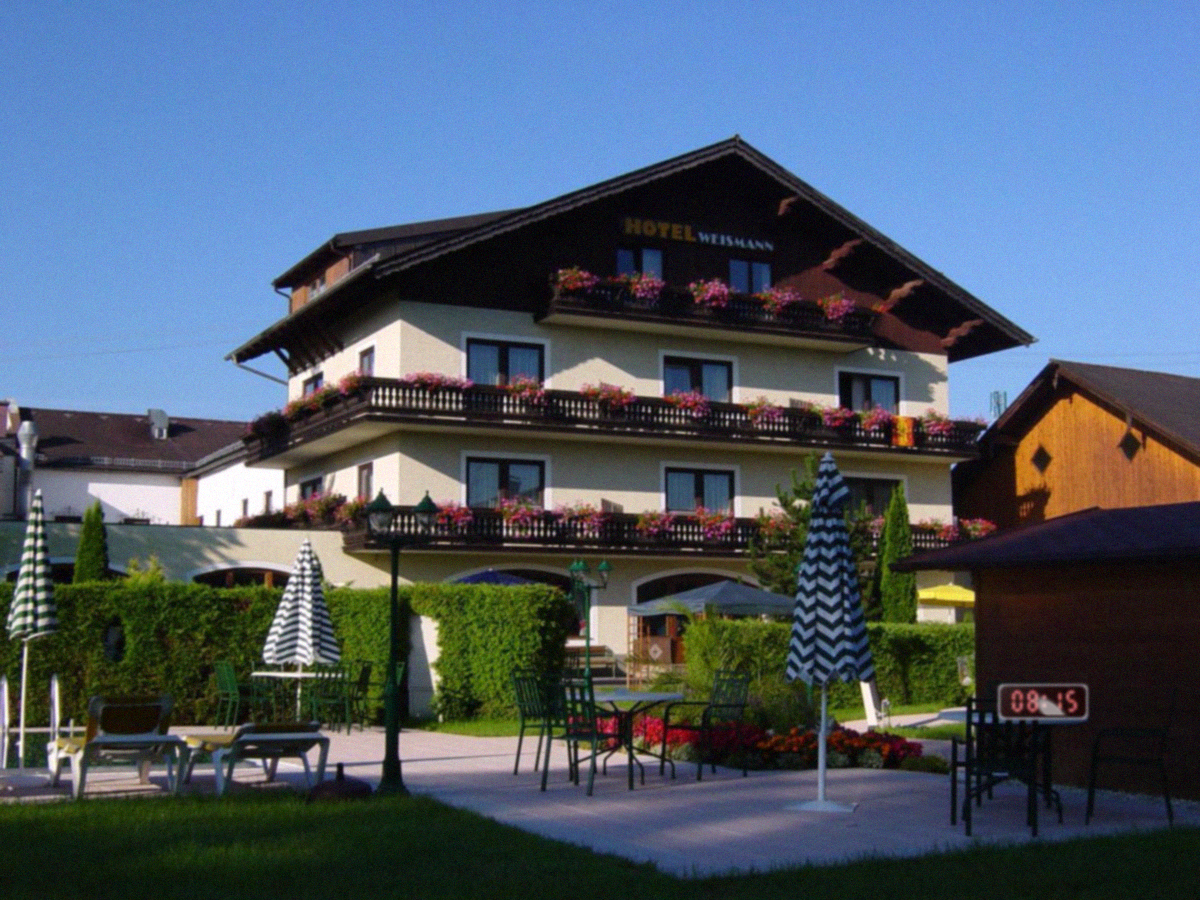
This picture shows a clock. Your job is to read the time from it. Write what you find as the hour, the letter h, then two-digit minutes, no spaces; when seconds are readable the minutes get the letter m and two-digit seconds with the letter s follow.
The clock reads 8h15
